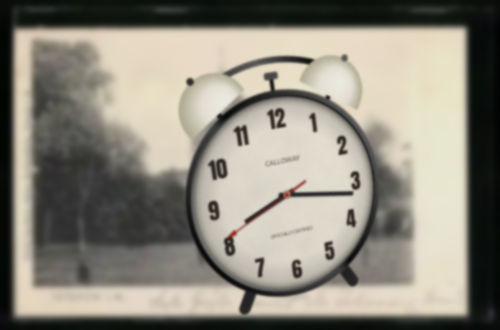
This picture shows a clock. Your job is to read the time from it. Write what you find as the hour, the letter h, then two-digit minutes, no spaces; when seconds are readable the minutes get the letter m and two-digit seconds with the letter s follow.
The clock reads 8h16m41s
